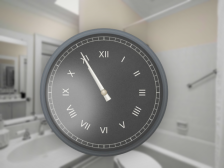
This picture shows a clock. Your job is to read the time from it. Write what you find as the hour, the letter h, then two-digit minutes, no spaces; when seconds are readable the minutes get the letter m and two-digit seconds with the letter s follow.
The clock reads 10h55
